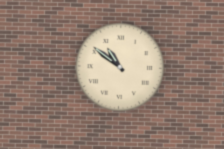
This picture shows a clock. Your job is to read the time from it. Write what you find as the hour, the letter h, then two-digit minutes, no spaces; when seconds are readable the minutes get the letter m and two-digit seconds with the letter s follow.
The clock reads 10h51
